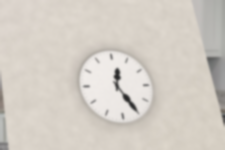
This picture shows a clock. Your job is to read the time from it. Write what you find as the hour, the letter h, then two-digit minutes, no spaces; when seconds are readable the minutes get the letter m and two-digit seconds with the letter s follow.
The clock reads 12h25
